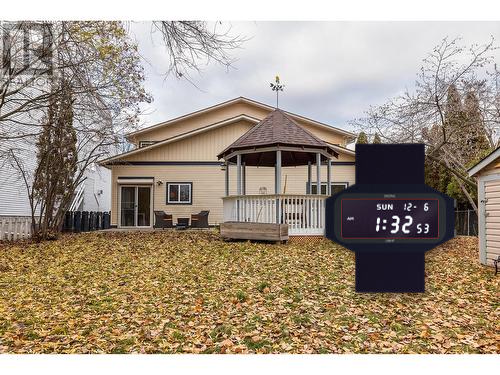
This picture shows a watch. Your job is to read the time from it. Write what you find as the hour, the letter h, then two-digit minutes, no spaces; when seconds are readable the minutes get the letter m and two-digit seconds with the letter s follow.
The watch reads 1h32m53s
